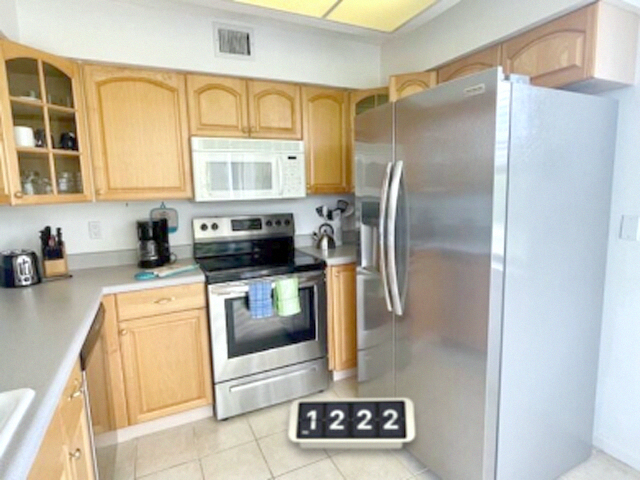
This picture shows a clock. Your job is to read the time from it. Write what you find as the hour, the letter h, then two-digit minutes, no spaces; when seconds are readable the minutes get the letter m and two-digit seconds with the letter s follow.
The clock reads 12h22
